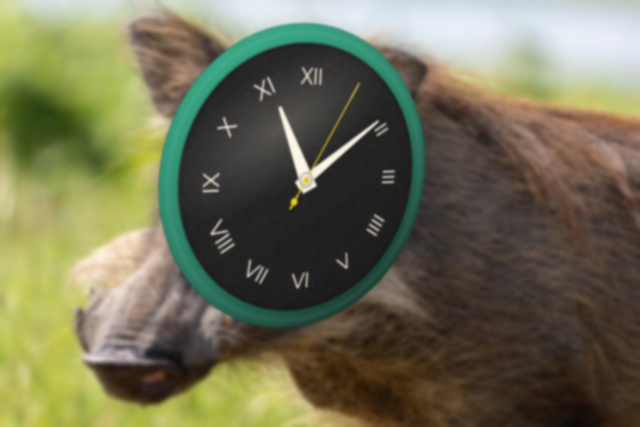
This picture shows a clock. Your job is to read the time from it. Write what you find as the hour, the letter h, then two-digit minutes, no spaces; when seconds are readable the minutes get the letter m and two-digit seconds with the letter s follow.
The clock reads 11h09m05s
